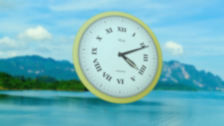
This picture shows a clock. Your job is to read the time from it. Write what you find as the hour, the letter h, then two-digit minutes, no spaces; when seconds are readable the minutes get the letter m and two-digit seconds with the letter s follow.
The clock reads 4h11
